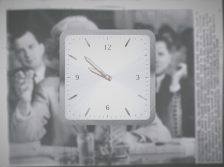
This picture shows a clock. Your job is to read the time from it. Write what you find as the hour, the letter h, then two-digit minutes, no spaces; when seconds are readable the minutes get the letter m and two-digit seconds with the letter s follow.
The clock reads 9h52
